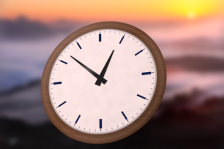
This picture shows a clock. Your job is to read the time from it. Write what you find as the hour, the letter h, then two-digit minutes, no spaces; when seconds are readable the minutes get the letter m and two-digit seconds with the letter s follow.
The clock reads 12h52
